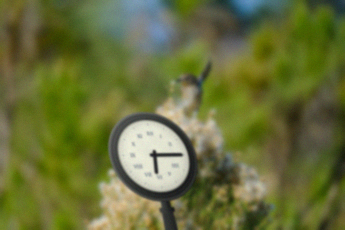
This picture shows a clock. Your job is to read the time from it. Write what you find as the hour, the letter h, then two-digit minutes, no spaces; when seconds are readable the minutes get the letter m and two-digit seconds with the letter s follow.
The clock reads 6h15
